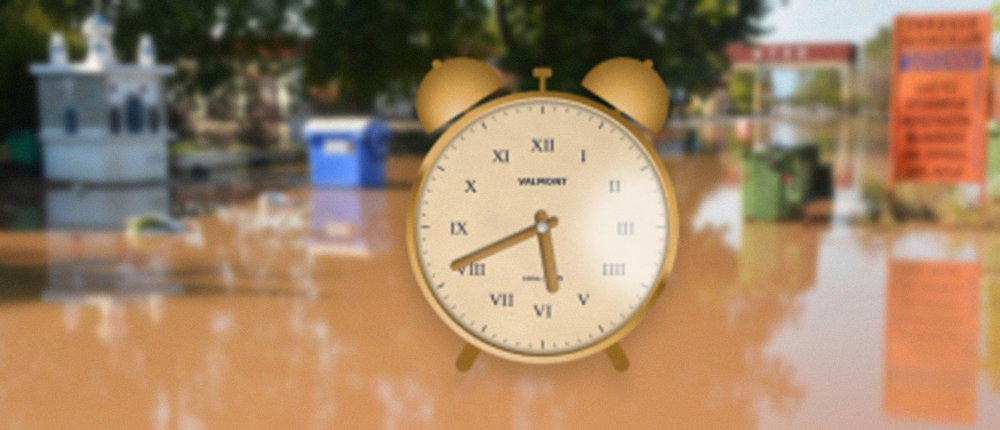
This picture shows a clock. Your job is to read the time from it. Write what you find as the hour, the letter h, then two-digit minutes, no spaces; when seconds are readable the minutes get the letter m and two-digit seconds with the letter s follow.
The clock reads 5h41
